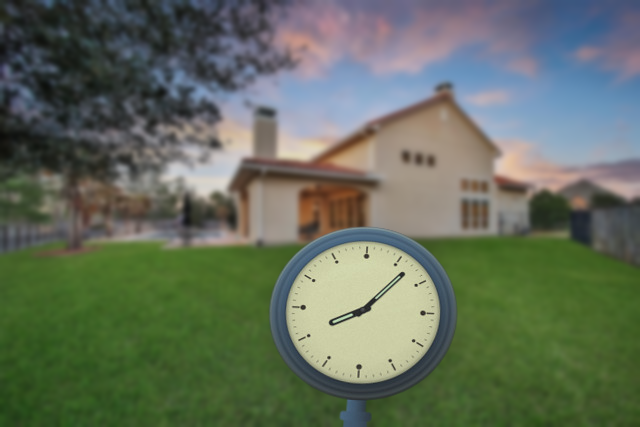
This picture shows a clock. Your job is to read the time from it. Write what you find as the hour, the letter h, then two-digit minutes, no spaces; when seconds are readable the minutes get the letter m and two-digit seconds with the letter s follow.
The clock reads 8h07
